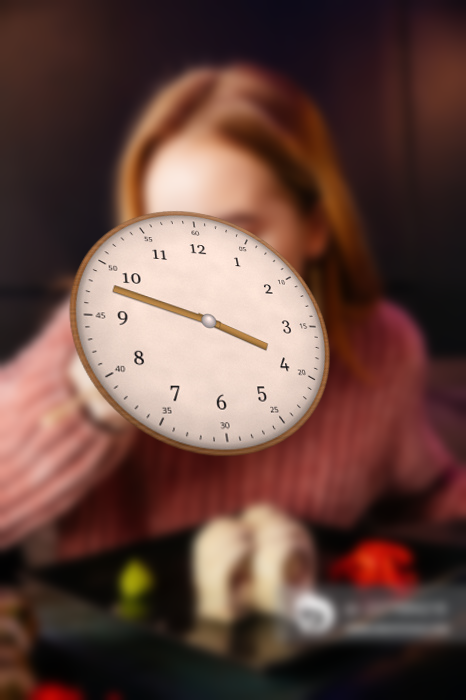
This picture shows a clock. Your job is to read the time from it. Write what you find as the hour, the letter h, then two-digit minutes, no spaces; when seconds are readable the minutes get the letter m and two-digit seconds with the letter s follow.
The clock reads 3h48
